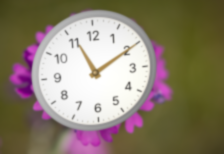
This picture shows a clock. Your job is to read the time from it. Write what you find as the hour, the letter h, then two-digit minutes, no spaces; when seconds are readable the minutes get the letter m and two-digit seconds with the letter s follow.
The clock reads 11h10
